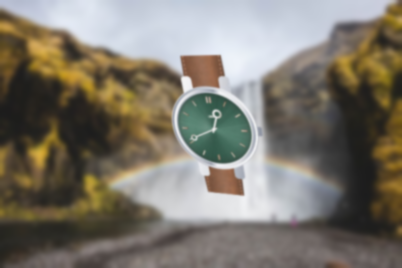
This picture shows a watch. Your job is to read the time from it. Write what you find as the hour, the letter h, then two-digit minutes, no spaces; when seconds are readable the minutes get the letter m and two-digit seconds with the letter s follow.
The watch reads 12h41
